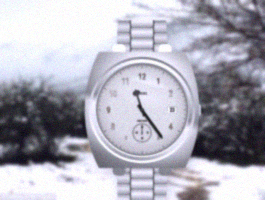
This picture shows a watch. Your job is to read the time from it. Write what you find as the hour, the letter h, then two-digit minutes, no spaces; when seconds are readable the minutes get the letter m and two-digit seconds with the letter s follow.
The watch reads 11h24
